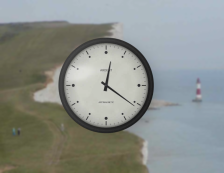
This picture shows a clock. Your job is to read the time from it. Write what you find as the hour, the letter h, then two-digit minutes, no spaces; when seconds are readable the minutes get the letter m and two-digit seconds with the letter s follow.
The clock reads 12h21
